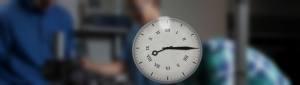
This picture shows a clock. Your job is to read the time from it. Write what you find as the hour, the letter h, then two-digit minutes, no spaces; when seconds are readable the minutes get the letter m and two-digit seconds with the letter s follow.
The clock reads 8h15
